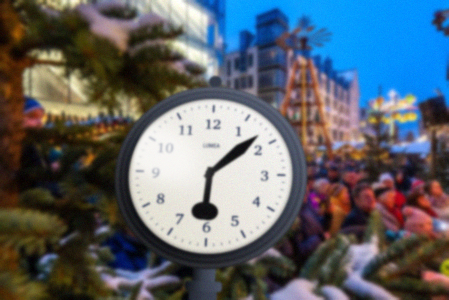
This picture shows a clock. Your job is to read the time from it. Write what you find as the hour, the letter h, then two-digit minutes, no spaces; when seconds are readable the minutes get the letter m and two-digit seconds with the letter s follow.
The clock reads 6h08
